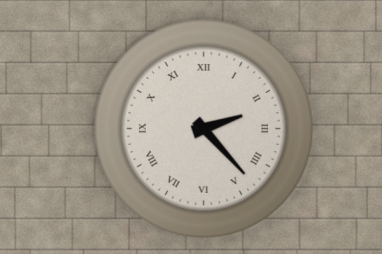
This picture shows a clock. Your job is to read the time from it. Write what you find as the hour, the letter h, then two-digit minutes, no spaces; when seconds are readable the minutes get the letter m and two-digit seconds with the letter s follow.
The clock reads 2h23
